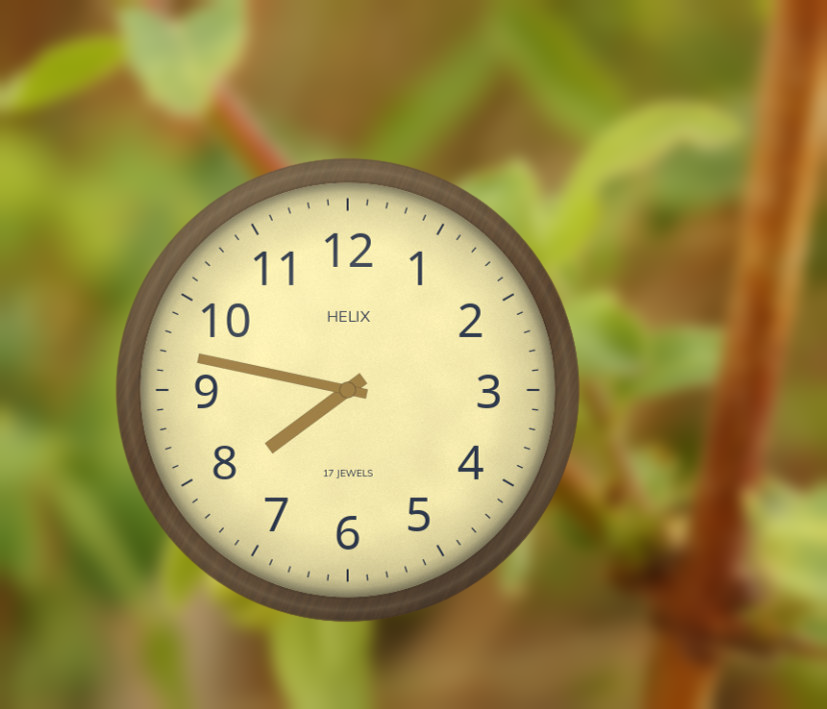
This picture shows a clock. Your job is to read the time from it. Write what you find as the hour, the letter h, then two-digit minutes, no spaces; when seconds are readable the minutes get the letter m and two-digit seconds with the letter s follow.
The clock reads 7h47
